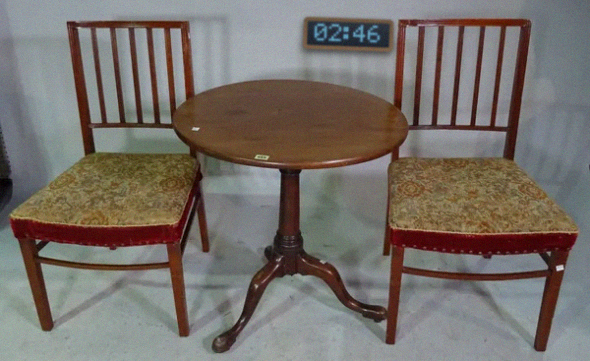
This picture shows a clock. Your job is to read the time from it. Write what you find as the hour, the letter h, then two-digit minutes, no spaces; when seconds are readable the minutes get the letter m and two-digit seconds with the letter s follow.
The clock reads 2h46
